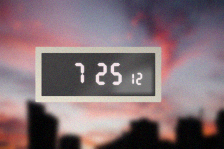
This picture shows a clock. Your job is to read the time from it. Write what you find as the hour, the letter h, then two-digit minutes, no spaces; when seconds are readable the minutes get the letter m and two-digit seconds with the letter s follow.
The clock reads 7h25m12s
